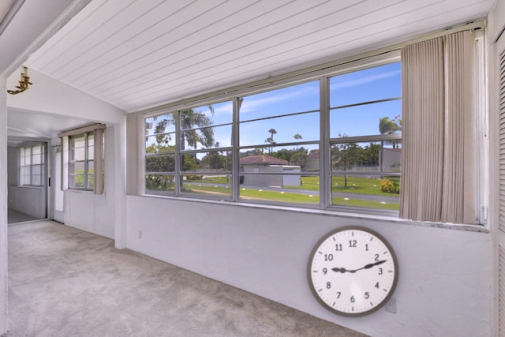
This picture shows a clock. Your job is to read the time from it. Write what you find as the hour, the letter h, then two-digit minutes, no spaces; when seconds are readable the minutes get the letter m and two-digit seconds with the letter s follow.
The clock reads 9h12
